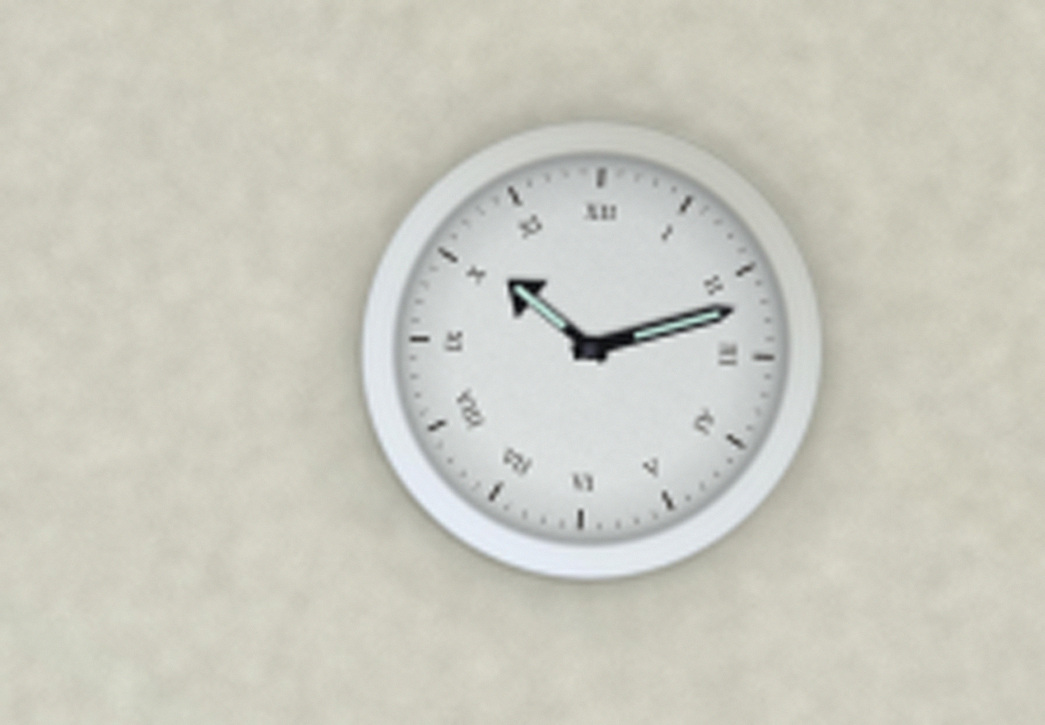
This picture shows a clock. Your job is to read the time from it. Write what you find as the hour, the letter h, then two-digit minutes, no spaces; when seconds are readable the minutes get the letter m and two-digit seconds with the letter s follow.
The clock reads 10h12
